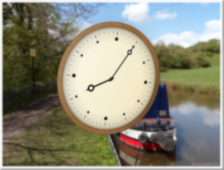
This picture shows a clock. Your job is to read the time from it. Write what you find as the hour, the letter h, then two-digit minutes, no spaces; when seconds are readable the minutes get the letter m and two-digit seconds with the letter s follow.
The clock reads 8h05
